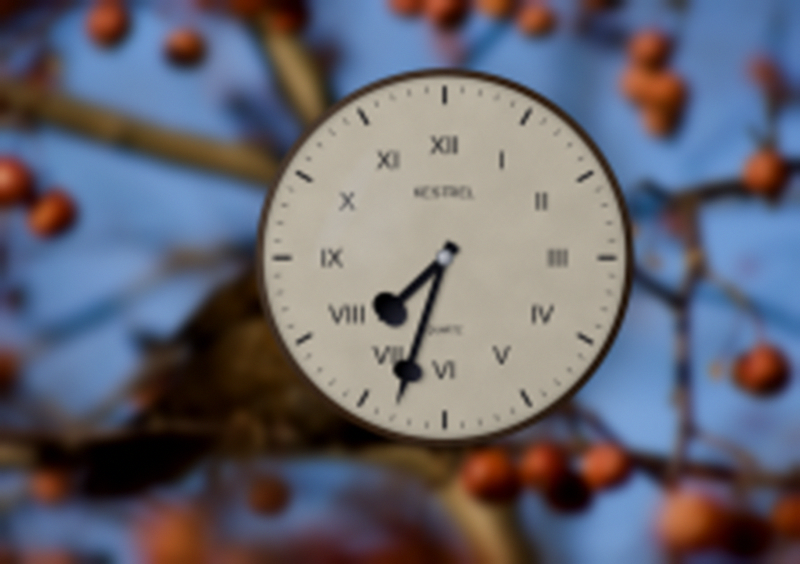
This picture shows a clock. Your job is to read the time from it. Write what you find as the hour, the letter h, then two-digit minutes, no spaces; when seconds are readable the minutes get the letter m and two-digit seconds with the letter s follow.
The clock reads 7h33
